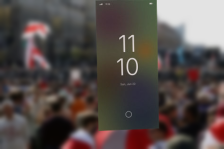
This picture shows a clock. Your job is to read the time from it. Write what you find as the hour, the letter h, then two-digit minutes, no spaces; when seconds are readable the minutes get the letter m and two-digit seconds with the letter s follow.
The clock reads 11h10
